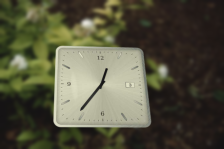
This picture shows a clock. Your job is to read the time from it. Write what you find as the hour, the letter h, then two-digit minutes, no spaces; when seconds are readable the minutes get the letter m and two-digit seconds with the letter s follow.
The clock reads 12h36
